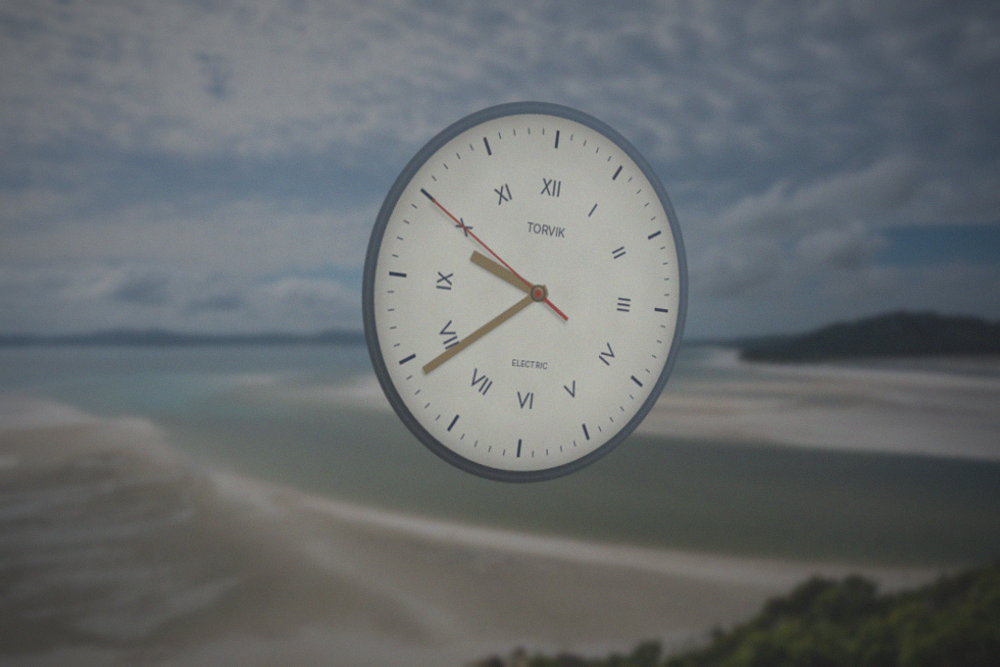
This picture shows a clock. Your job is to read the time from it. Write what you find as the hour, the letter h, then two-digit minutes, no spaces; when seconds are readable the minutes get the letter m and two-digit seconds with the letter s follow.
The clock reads 9h38m50s
